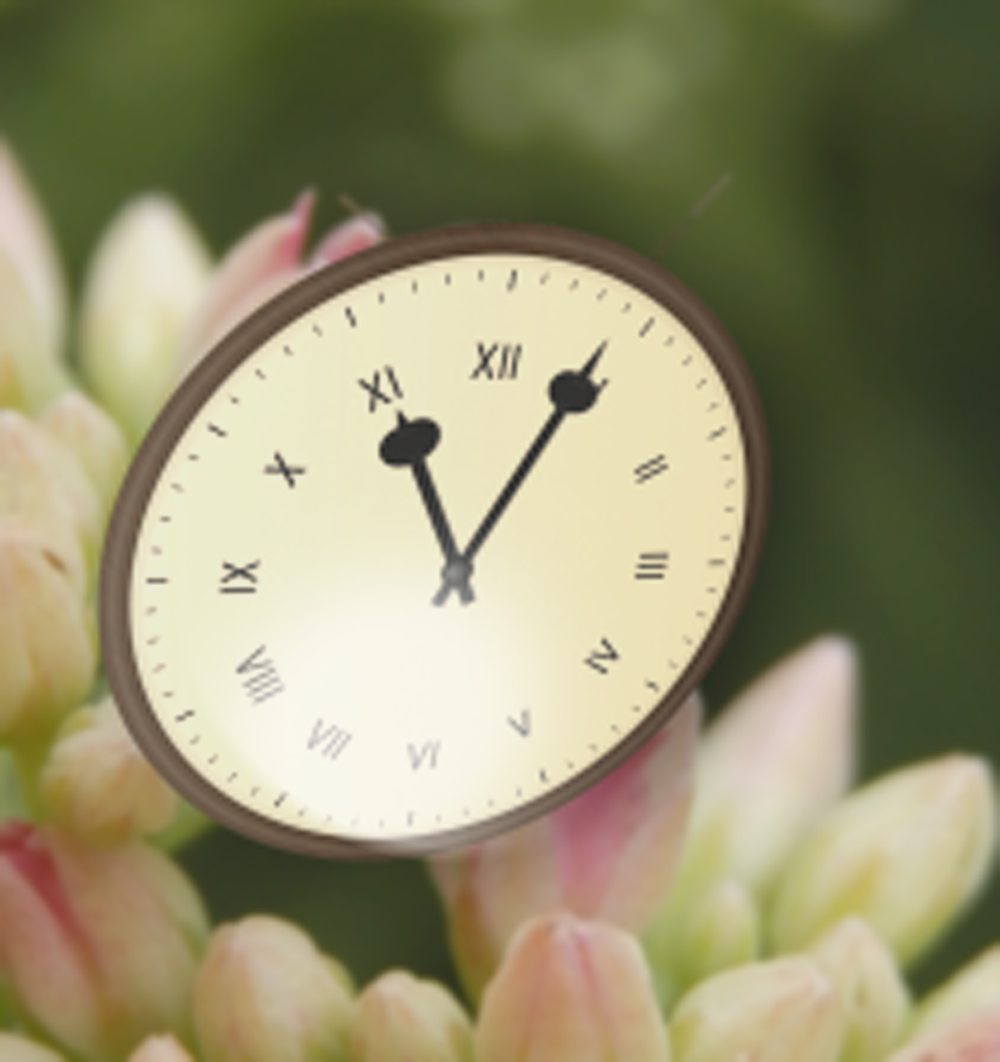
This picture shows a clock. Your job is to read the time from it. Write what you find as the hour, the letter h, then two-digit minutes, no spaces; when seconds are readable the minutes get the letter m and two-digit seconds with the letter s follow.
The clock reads 11h04
